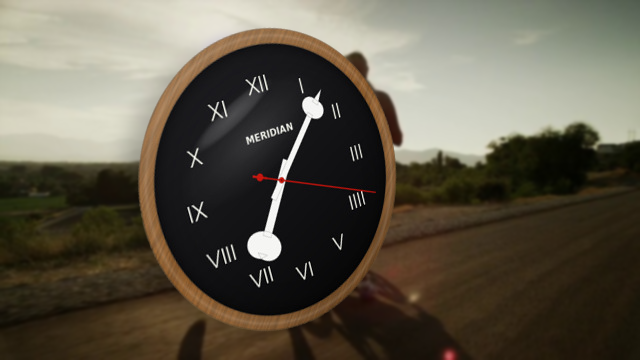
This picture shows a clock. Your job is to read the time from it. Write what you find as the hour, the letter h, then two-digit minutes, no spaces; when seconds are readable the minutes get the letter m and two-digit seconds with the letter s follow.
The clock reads 7h07m19s
